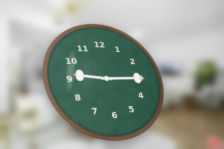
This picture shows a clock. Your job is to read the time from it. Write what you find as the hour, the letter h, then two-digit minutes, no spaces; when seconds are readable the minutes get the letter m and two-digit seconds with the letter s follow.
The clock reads 9h15
